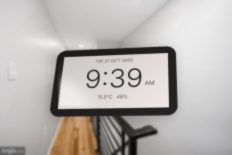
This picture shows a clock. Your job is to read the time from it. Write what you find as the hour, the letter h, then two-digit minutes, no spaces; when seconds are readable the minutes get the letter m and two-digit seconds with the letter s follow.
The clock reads 9h39
